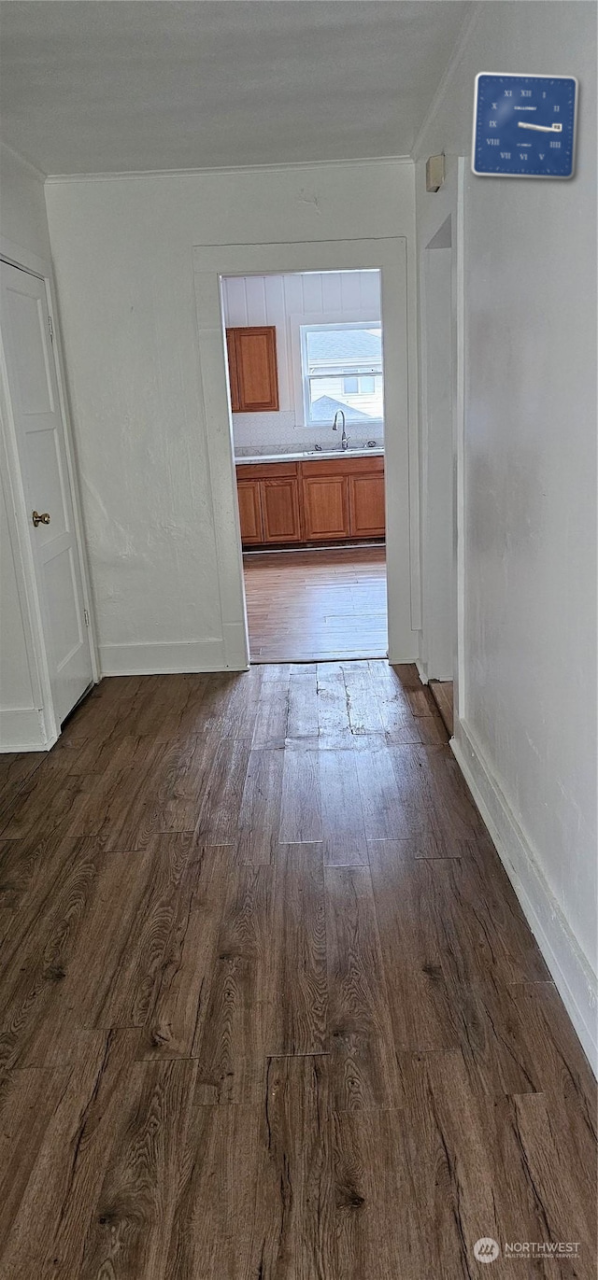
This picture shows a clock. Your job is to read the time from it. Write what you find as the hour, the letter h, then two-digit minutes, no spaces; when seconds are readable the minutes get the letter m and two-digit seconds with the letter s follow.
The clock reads 3h16
